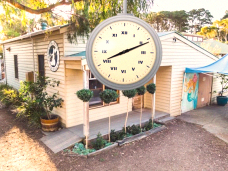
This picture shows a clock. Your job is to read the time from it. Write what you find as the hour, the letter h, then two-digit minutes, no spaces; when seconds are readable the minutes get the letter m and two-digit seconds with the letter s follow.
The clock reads 8h11
